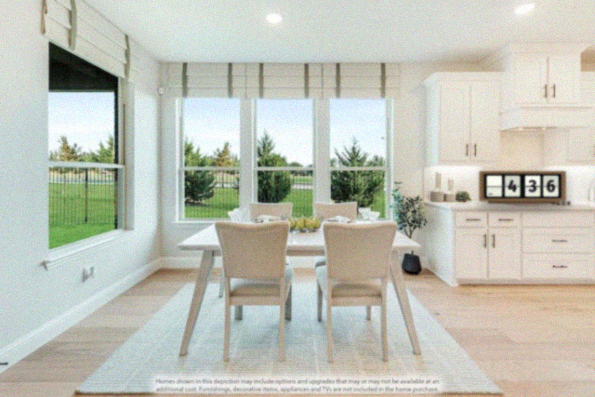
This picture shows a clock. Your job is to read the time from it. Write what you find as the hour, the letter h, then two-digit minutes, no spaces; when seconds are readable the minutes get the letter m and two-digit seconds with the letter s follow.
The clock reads 4h36
